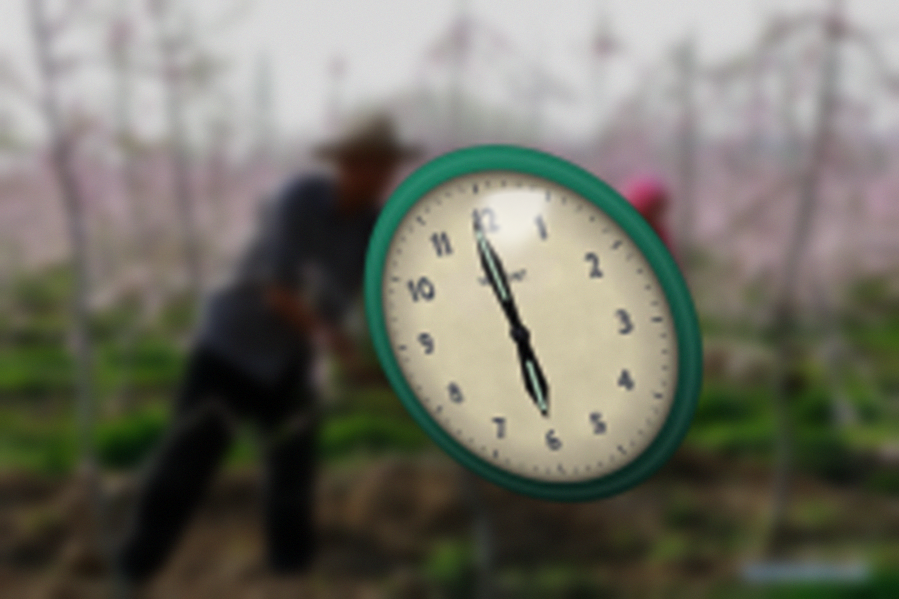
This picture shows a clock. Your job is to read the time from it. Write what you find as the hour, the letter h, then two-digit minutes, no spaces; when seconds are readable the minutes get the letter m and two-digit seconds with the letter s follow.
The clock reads 5h59
